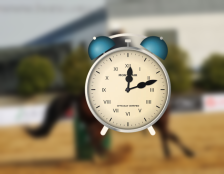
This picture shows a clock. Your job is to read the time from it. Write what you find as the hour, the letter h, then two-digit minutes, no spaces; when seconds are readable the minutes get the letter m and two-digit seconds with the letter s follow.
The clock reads 12h12
